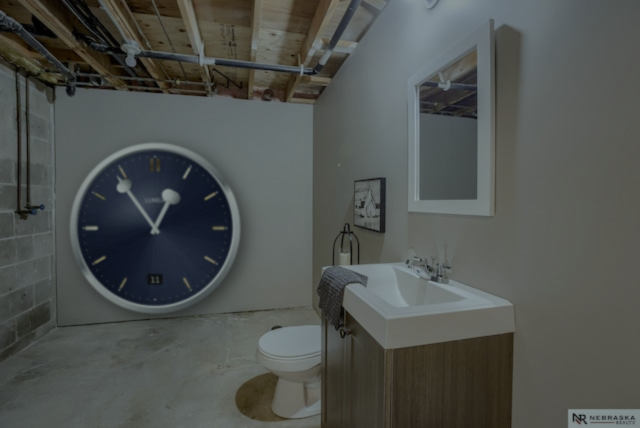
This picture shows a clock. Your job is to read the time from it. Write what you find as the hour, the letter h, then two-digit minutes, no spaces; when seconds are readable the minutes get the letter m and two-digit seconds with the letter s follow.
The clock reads 12h54
